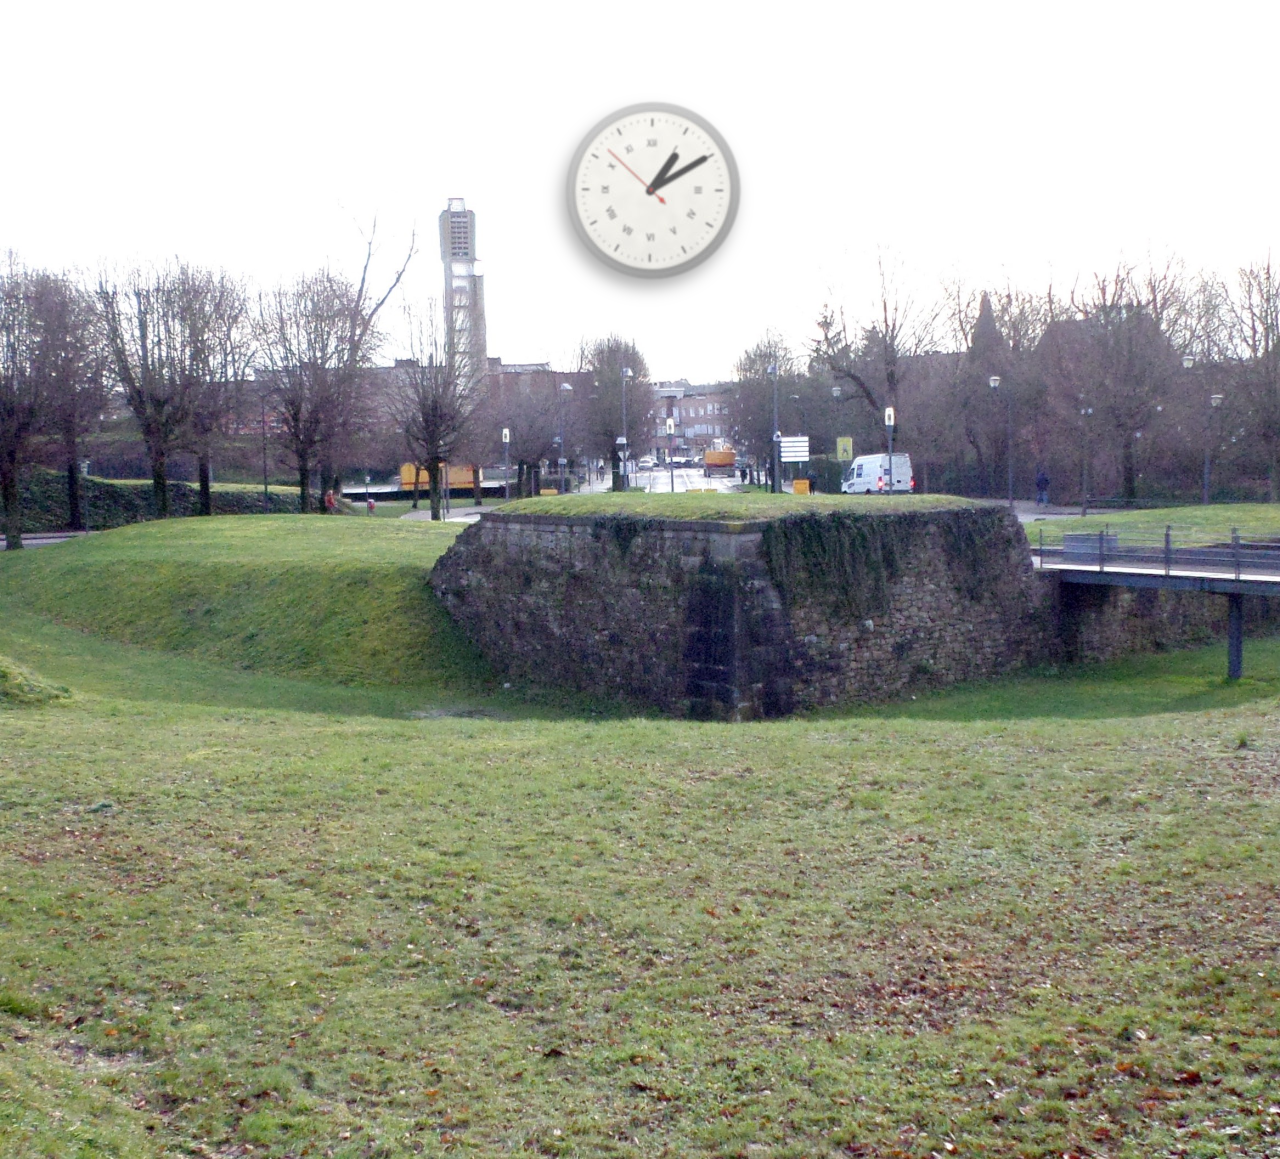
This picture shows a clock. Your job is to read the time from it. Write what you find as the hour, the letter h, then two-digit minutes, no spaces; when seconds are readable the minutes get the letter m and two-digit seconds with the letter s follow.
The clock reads 1h09m52s
